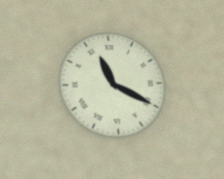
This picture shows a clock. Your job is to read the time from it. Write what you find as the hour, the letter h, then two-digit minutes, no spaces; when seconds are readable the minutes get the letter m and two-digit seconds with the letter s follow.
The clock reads 11h20
